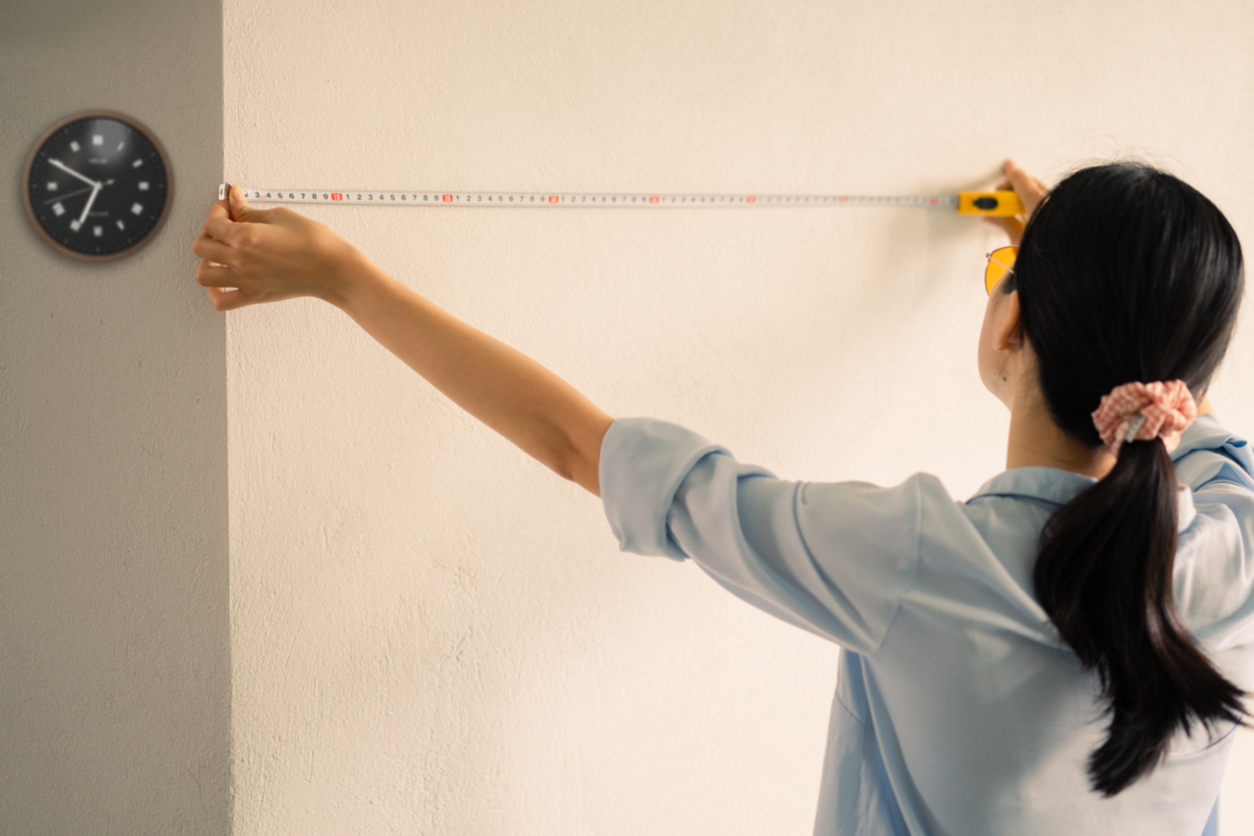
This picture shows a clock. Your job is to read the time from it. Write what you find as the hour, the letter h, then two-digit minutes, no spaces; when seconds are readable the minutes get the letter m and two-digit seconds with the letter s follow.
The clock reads 6h49m42s
